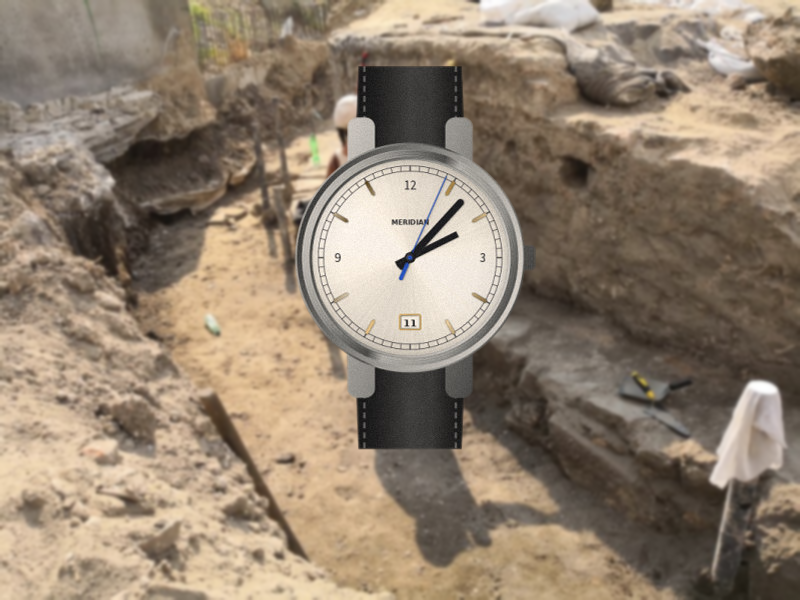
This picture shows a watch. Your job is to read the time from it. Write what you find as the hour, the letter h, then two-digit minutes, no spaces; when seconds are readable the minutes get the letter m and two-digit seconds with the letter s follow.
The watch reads 2h07m04s
